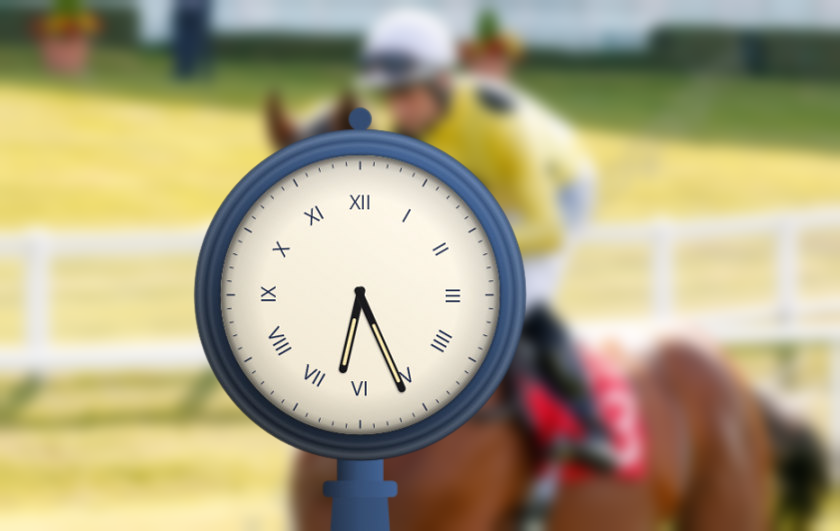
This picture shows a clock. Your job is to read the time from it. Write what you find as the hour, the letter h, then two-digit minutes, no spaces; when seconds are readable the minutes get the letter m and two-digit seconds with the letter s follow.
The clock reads 6h26
